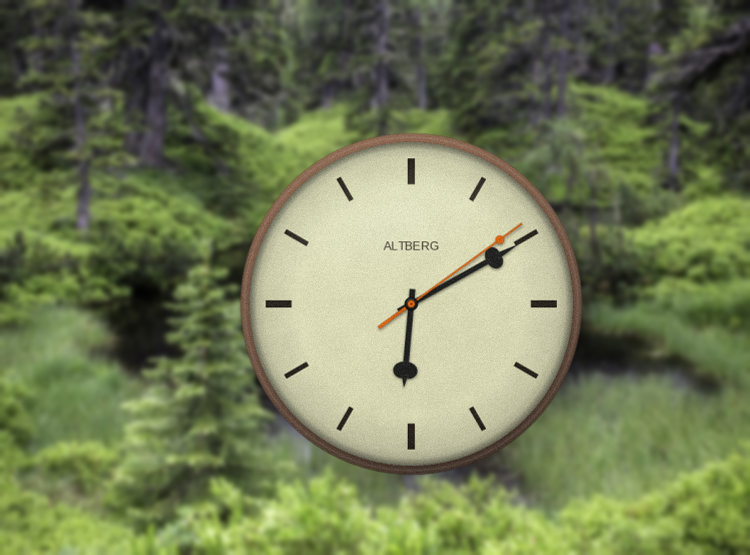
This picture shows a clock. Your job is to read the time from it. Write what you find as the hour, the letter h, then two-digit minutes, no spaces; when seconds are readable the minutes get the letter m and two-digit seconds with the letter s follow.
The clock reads 6h10m09s
